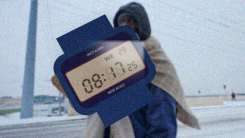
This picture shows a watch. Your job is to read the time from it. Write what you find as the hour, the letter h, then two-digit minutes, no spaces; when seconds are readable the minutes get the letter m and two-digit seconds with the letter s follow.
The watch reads 8h17m25s
